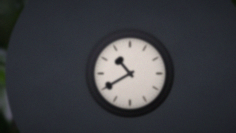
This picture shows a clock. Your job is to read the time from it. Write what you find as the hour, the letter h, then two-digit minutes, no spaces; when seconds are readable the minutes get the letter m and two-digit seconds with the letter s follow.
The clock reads 10h40
